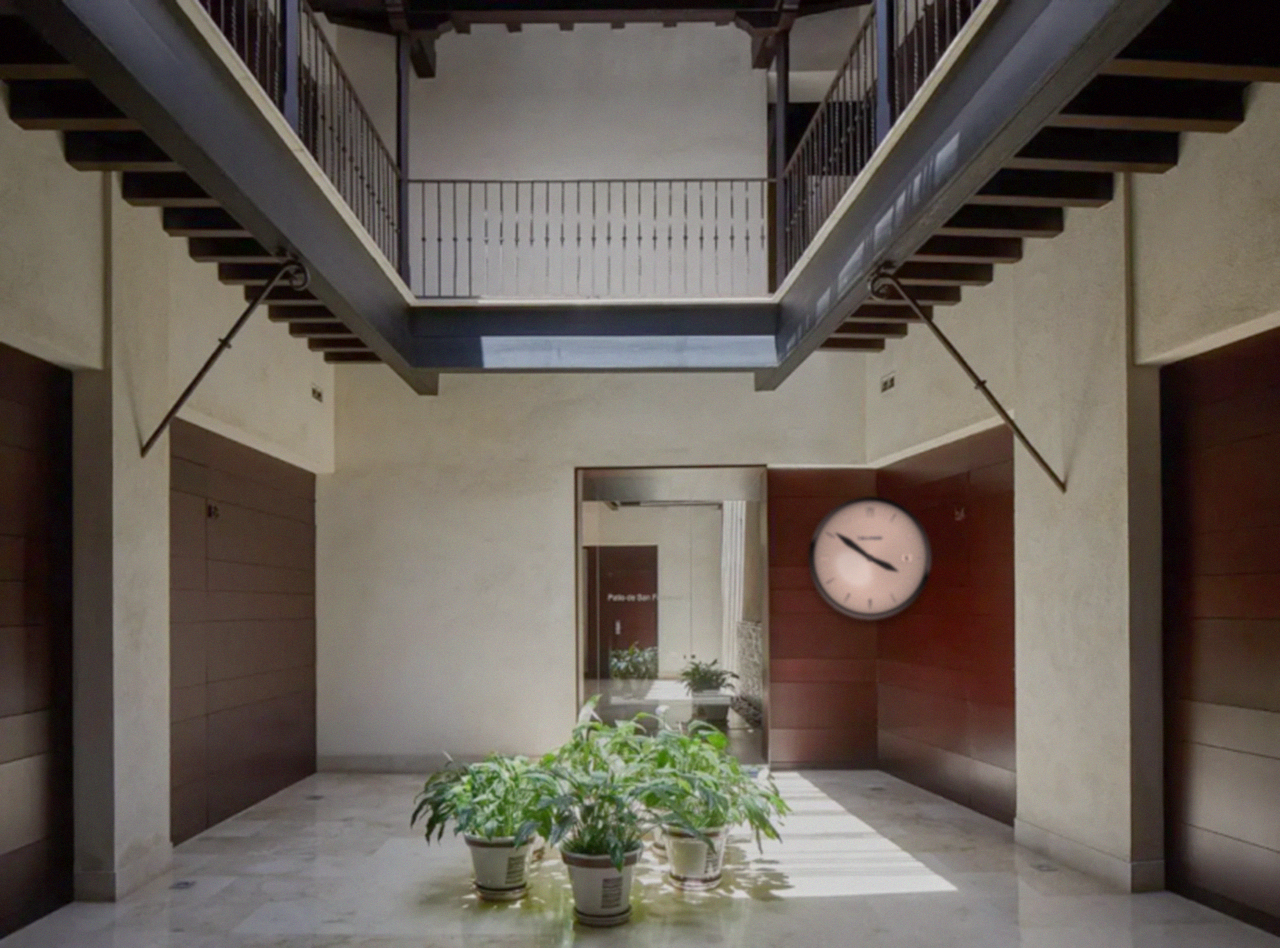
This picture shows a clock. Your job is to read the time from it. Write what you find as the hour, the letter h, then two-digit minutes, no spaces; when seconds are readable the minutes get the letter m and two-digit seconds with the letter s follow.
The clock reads 3h51
